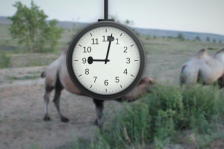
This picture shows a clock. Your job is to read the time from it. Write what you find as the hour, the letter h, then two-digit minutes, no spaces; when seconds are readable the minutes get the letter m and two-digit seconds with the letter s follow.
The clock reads 9h02
